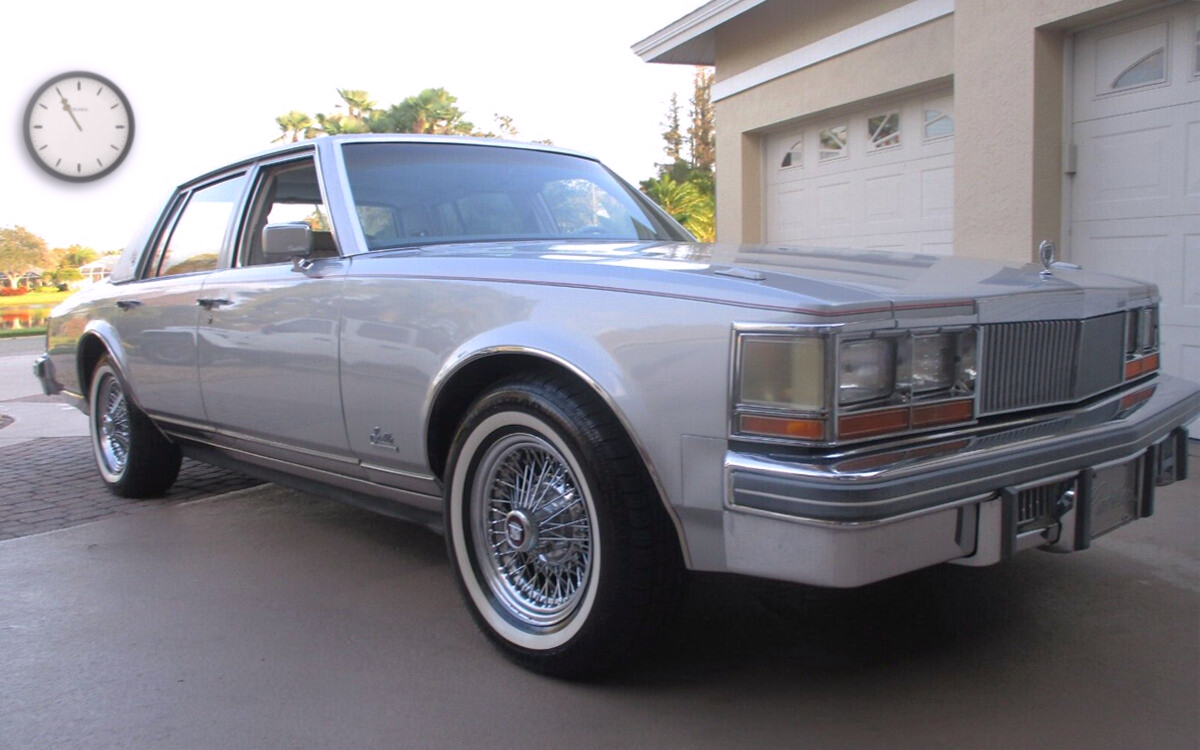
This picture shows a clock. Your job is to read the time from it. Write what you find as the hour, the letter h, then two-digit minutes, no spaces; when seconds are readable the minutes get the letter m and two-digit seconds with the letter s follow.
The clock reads 10h55
